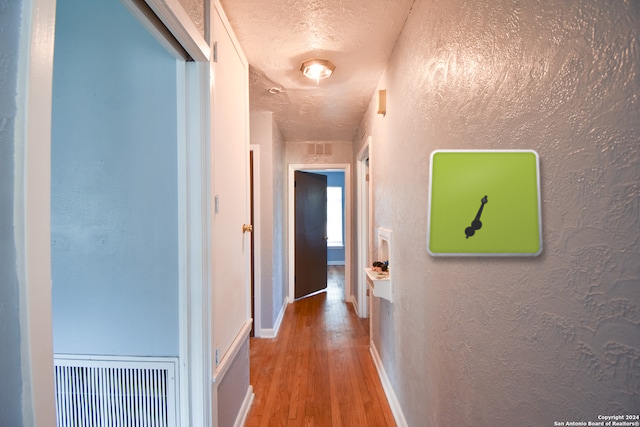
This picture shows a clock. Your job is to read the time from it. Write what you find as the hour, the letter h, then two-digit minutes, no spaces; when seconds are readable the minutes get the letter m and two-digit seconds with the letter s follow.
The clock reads 6h34
